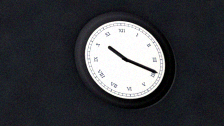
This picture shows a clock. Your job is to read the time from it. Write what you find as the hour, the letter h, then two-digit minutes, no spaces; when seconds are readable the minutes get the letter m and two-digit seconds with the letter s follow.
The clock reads 10h19
